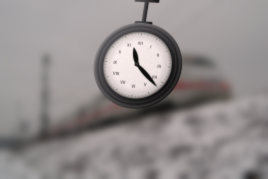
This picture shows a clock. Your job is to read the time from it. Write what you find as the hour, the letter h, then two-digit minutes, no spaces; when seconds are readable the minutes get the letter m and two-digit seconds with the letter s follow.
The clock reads 11h22
